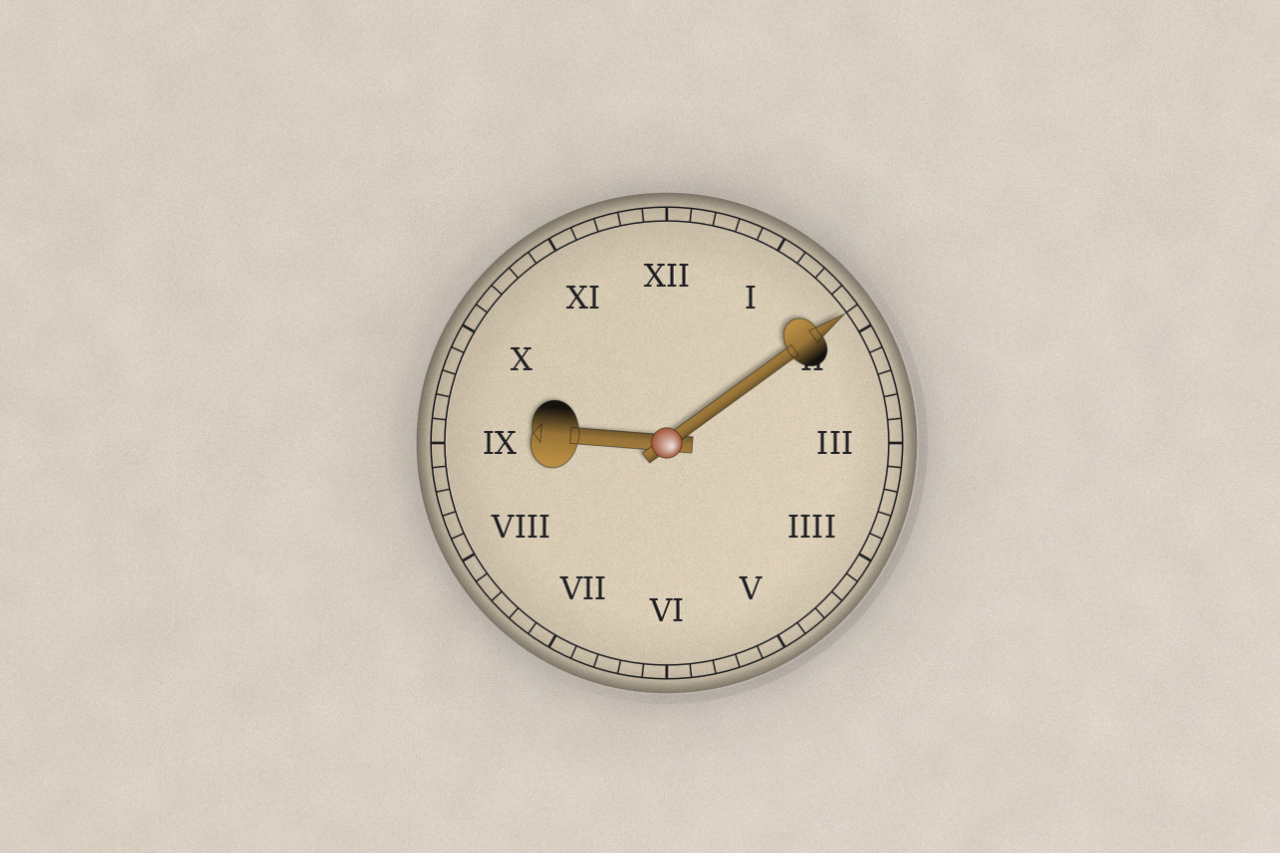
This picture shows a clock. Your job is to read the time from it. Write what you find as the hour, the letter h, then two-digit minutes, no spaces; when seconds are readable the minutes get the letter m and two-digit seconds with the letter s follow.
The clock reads 9h09
